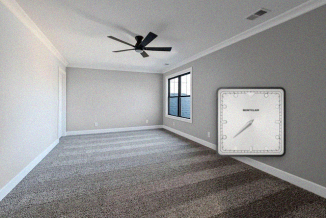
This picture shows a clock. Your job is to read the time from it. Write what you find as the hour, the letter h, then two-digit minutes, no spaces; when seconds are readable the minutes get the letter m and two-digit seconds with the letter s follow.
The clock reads 7h38
